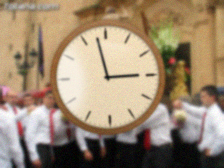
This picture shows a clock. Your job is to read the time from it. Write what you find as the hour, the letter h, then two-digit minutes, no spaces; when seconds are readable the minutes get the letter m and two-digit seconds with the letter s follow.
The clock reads 2h58
